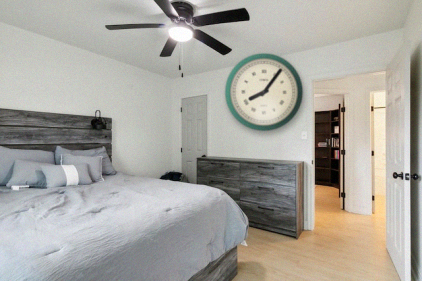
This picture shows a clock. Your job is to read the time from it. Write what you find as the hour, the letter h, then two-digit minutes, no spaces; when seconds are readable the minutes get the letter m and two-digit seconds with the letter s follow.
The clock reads 8h06
